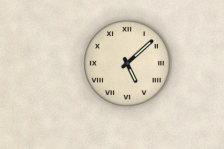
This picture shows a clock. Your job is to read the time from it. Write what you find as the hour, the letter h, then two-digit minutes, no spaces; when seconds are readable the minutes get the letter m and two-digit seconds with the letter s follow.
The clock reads 5h08
